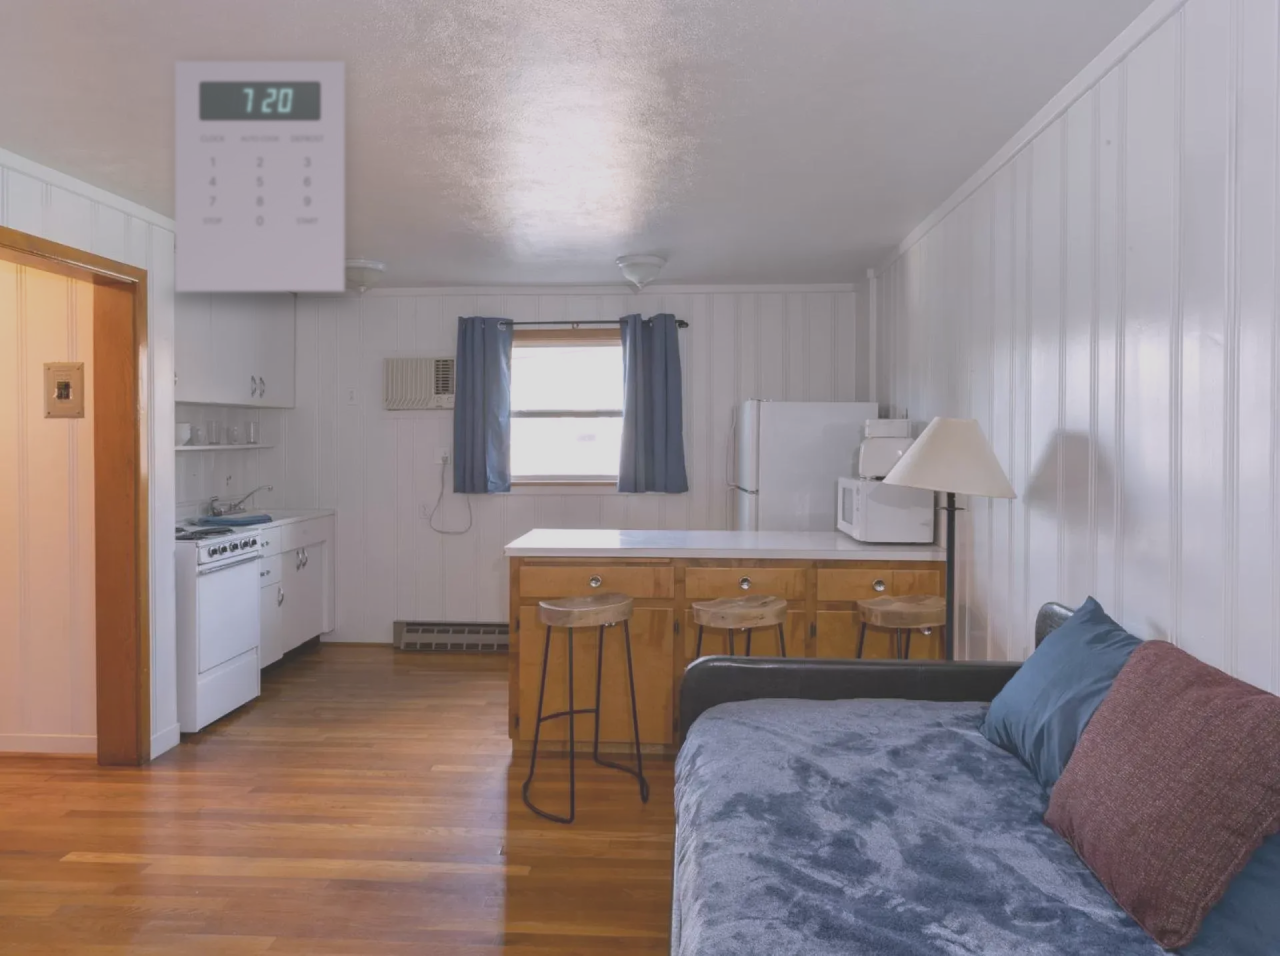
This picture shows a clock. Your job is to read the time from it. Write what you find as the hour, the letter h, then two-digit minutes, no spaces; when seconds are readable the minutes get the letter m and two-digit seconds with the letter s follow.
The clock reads 7h20
